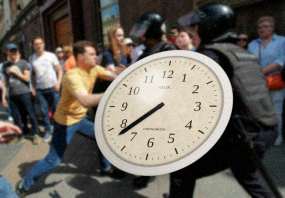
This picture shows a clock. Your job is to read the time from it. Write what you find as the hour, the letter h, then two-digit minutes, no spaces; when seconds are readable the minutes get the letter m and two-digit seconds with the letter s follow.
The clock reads 7h38
